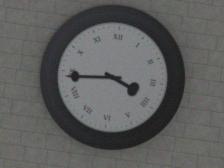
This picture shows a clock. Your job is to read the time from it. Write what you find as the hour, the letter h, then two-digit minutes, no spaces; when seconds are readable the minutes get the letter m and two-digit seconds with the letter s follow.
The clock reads 3h44
